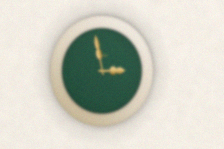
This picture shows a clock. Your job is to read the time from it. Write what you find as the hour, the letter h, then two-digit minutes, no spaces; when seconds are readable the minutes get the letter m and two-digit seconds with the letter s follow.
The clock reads 2h58
